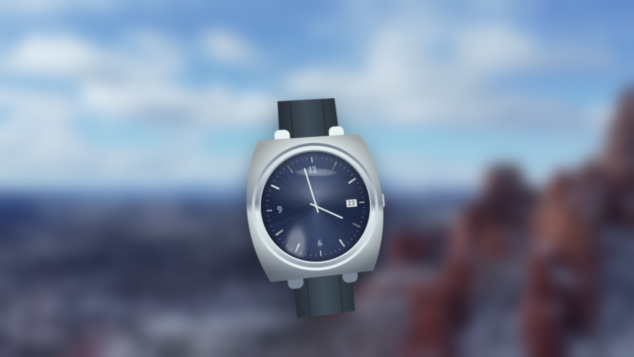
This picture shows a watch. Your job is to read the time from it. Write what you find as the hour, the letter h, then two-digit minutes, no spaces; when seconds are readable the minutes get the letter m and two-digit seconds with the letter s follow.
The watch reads 3h58
